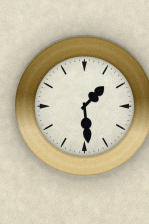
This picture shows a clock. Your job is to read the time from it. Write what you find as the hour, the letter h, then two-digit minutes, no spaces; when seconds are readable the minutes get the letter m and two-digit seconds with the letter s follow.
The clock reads 1h29
